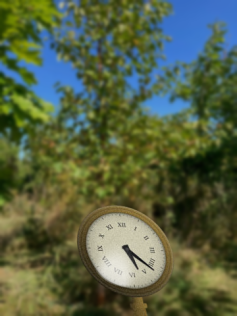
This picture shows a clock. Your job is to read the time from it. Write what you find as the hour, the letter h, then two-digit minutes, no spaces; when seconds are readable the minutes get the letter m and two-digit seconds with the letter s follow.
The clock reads 5h22
